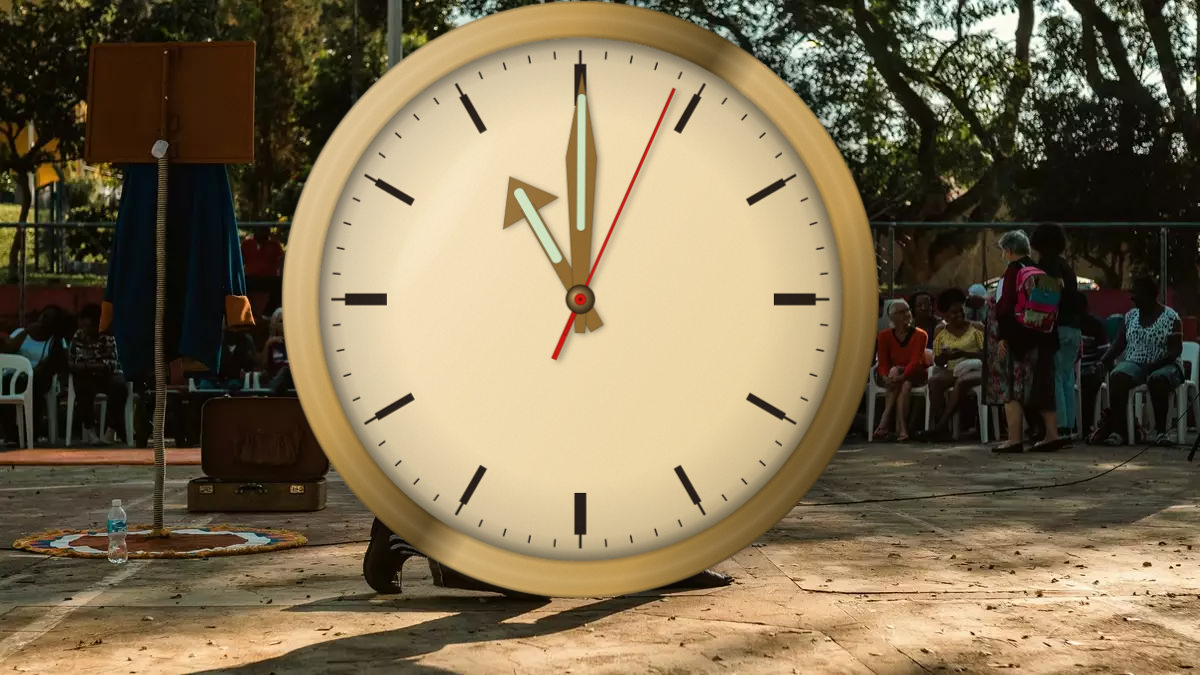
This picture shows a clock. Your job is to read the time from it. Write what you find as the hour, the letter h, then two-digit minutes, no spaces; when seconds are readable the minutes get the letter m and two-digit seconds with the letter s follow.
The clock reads 11h00m04s
